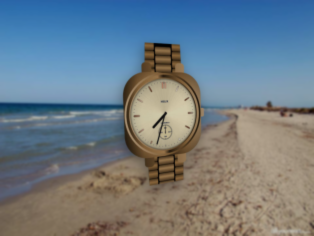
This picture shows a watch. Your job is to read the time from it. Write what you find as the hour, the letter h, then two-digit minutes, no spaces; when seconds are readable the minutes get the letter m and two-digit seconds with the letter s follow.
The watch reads 7h33
